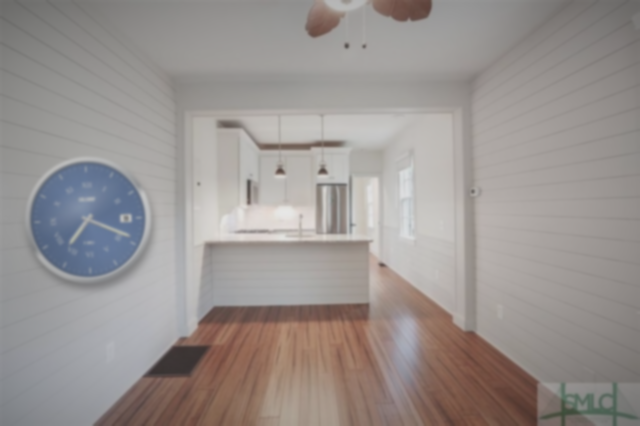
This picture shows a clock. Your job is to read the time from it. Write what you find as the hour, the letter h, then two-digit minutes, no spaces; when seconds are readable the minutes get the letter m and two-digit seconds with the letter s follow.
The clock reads 7h19
